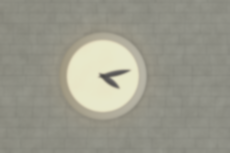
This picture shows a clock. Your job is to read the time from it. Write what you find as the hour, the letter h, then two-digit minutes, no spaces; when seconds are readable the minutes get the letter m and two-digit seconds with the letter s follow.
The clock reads 4h13
